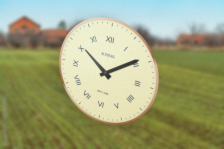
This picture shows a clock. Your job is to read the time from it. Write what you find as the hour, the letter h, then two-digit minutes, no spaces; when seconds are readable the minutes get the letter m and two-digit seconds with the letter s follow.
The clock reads 10h09
